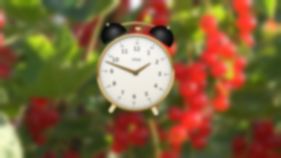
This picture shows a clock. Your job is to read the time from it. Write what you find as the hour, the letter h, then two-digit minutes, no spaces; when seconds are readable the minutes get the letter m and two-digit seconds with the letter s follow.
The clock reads 1h48
